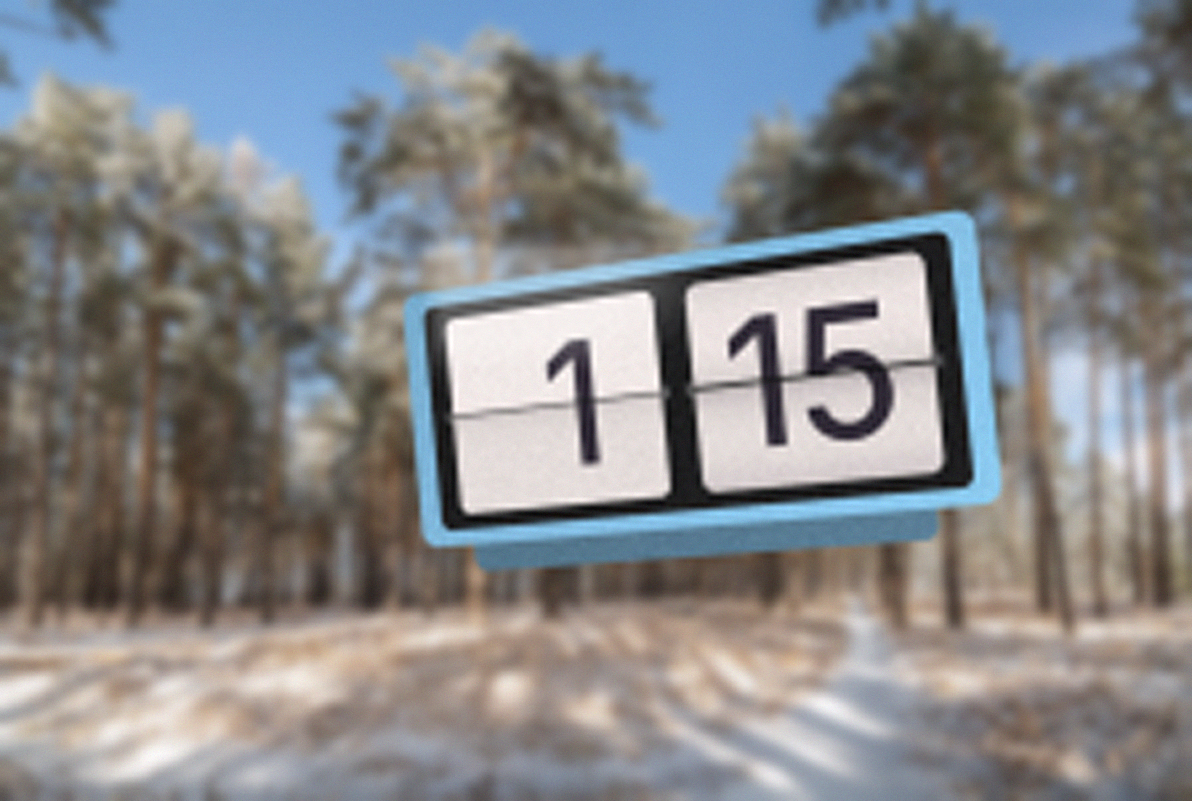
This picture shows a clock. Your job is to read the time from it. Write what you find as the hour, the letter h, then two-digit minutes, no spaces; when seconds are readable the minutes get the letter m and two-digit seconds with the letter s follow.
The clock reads 1h15
